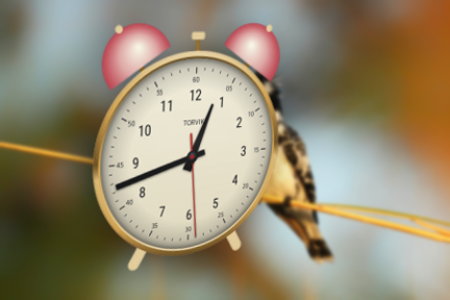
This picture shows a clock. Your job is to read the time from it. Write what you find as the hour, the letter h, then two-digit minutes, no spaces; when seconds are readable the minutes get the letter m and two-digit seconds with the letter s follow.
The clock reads 12h42m29s
